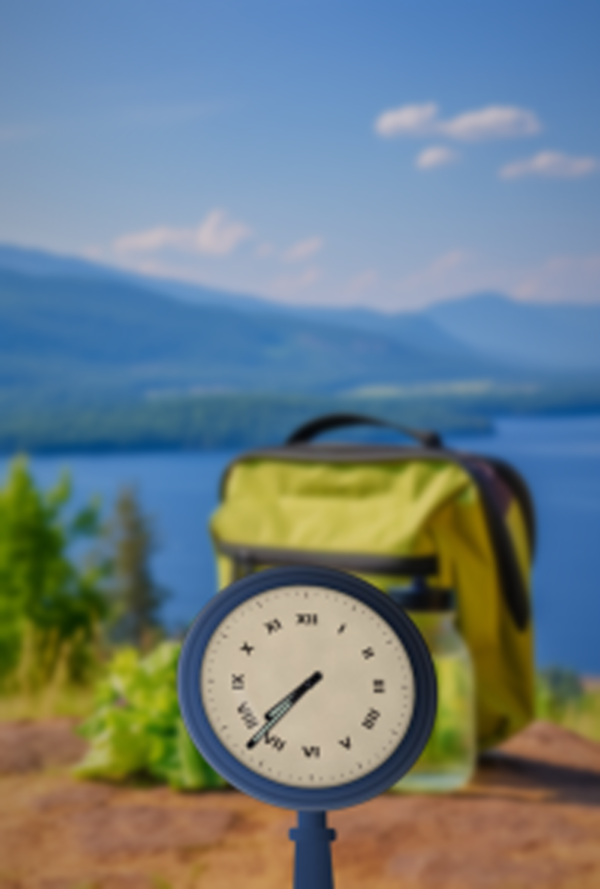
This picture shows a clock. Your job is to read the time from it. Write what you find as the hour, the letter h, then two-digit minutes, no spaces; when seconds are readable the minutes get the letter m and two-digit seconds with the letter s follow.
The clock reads 7h37
